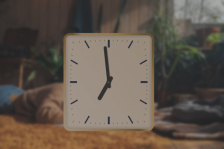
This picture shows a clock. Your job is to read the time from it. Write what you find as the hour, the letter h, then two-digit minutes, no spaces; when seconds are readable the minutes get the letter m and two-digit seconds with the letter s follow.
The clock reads 6h59
